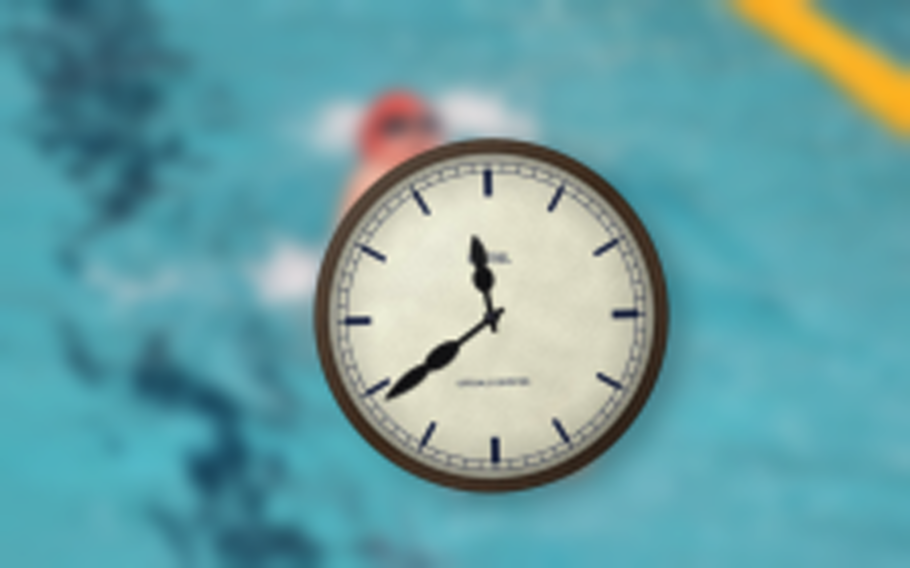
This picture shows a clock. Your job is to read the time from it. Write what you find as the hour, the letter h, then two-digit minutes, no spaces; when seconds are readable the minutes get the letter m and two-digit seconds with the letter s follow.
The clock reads 11h39
